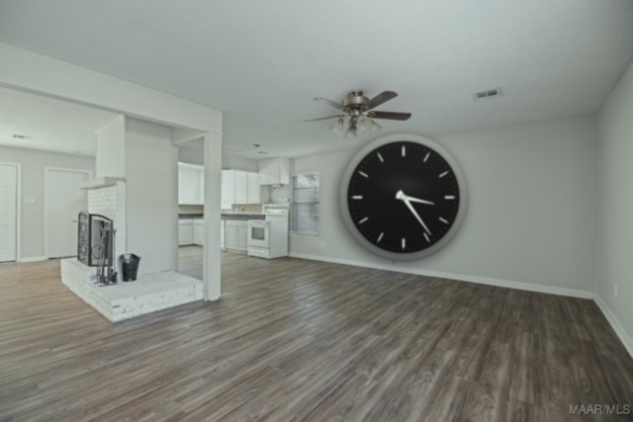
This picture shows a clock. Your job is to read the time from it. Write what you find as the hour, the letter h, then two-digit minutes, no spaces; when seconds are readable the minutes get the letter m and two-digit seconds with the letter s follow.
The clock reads 3h24
